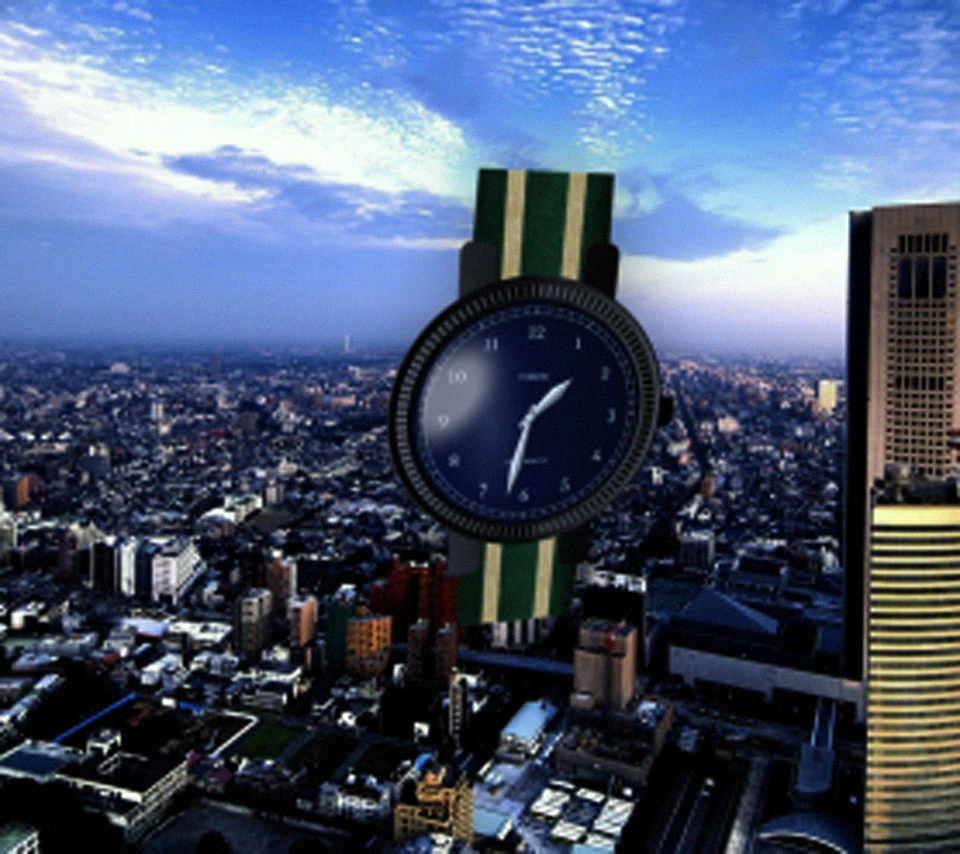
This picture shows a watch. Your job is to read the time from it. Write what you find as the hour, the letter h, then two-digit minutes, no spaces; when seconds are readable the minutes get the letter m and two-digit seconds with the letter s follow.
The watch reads 1h32
